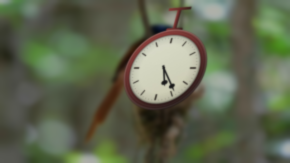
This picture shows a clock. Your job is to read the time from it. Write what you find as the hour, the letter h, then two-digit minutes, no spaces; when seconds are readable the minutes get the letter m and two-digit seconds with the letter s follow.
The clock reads 5h24
